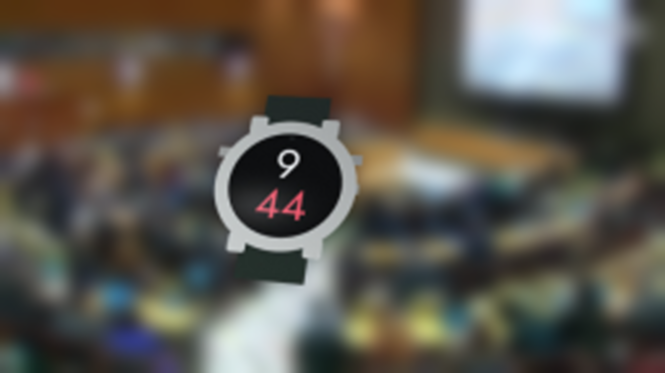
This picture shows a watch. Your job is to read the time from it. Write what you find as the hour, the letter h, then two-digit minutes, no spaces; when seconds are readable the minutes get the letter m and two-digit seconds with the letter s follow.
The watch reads 9h44
